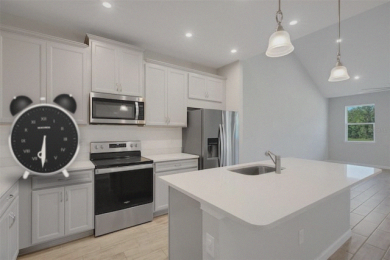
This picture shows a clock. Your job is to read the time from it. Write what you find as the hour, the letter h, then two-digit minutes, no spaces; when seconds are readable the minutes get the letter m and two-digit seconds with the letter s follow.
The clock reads 6h31
